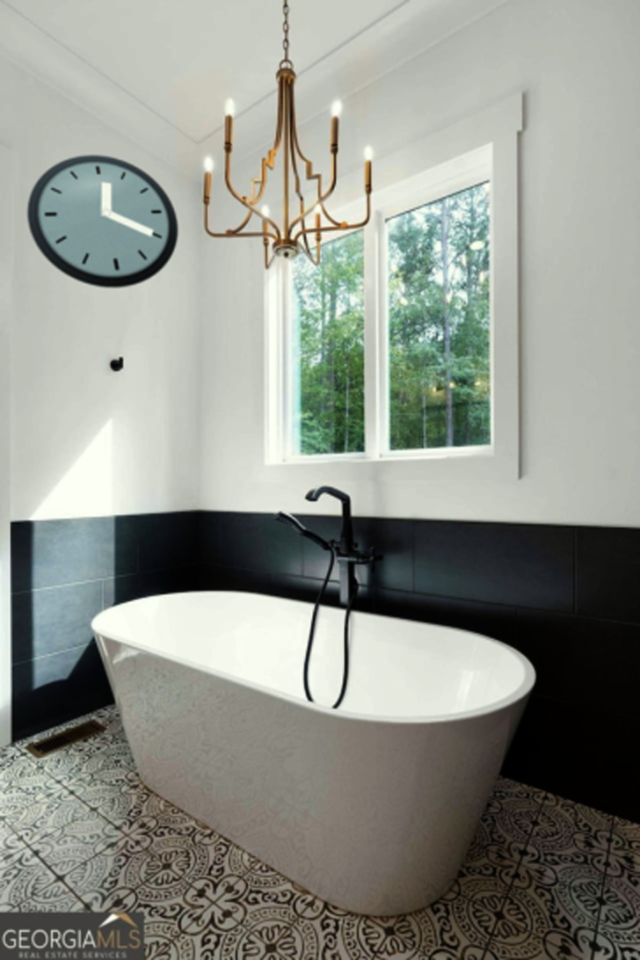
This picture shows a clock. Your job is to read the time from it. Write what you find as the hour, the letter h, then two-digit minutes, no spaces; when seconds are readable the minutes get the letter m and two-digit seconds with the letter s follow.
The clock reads 12h20
